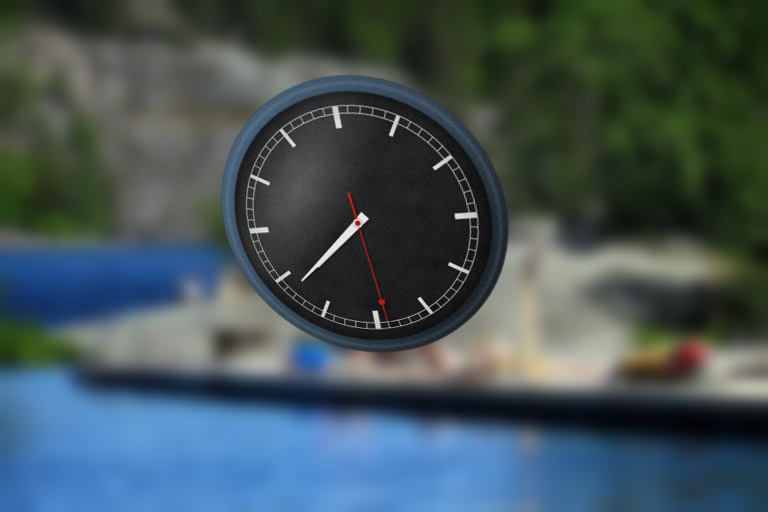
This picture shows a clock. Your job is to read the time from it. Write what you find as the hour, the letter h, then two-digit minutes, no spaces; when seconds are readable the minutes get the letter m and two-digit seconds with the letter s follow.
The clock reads 7h38m29s
